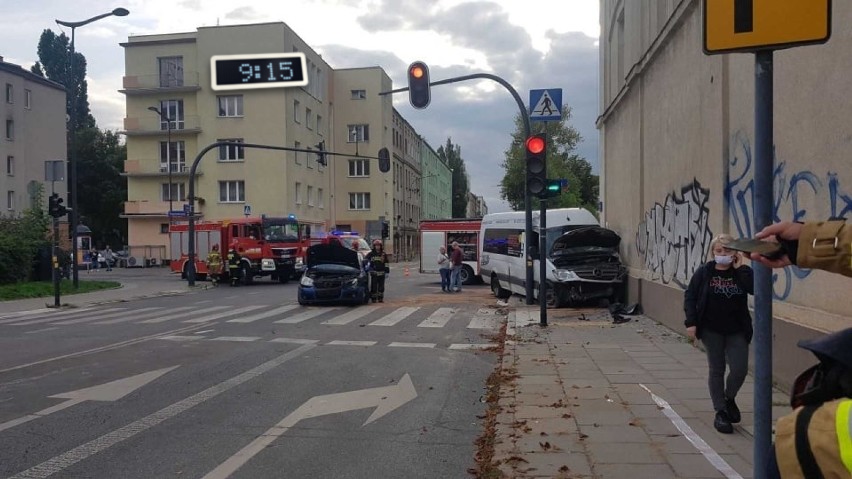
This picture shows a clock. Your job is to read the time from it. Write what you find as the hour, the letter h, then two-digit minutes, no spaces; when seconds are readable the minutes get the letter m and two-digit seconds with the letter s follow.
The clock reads 9h15
